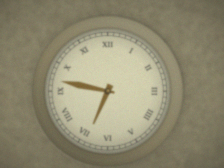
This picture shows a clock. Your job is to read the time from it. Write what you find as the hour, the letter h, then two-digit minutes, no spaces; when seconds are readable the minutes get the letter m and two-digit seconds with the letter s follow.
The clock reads 6h47
